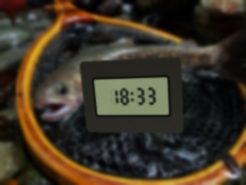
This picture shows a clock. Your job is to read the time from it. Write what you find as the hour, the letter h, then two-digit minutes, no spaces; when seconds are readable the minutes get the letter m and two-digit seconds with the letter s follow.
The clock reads 18h33
